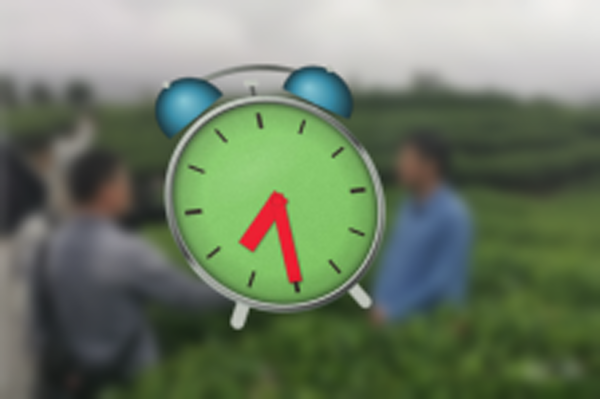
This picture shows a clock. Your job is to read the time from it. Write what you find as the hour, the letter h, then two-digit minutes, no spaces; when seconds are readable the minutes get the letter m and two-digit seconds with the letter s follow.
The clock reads 7h30
